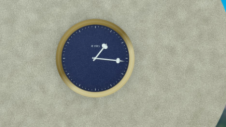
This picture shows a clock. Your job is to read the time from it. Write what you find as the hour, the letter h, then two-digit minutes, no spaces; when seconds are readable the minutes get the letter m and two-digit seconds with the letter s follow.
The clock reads 1h16
